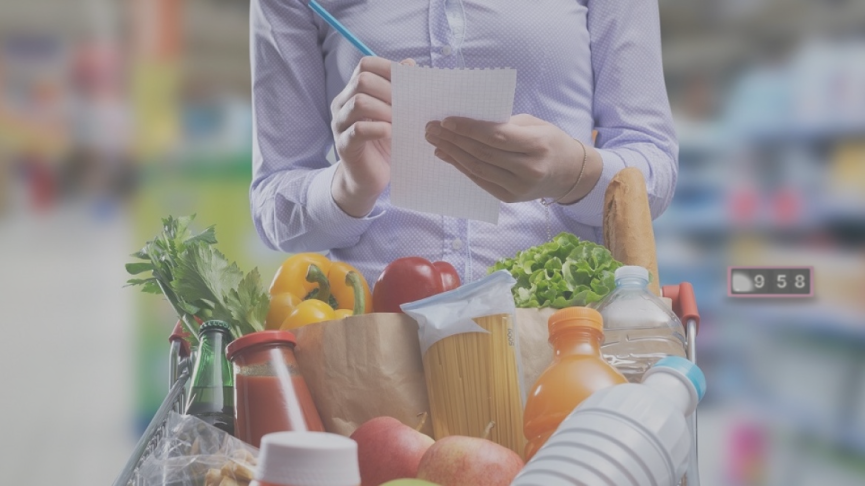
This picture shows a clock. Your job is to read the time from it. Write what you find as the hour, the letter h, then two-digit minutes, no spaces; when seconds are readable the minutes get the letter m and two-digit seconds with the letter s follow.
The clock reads 9h58
